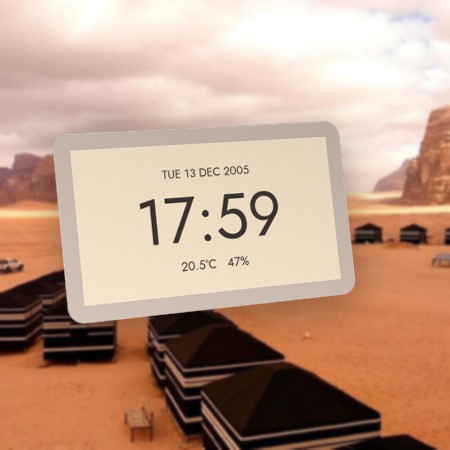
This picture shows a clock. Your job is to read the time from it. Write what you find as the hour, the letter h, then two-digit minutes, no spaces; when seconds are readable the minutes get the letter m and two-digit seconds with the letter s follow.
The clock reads 17h59
